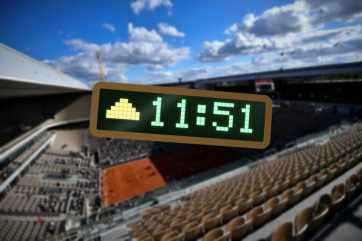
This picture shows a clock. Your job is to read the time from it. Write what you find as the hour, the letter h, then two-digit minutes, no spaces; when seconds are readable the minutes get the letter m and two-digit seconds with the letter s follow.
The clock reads 11h51
